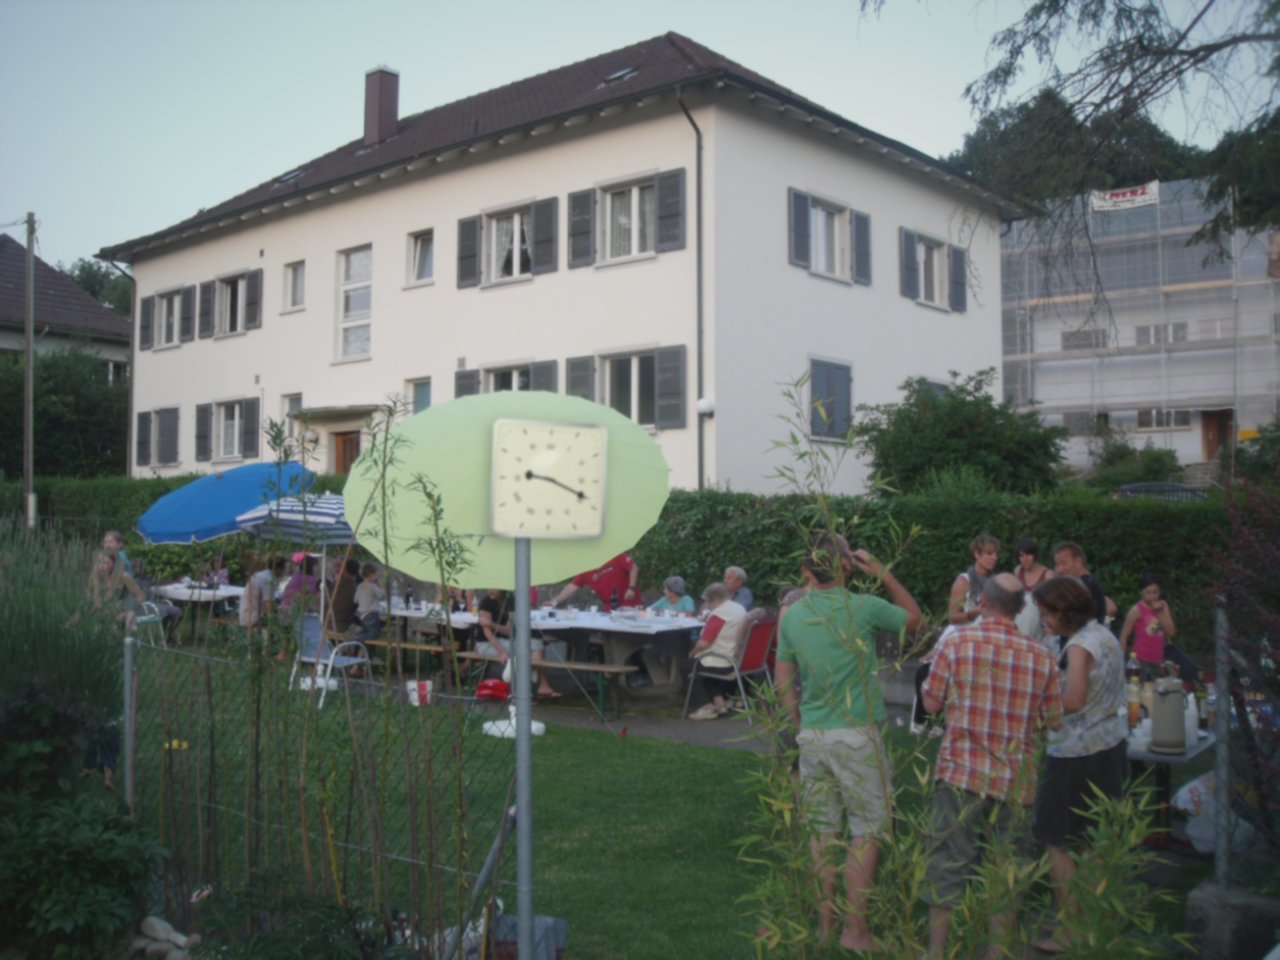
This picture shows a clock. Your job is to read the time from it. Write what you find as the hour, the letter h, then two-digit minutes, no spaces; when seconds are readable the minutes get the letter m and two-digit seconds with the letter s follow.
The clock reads 9h19
